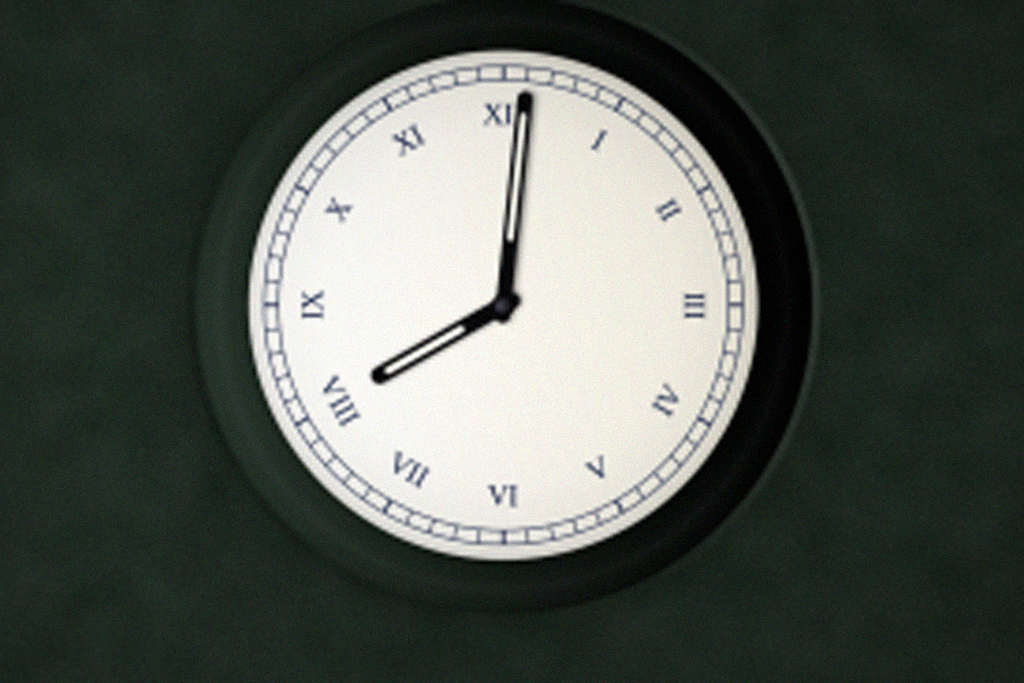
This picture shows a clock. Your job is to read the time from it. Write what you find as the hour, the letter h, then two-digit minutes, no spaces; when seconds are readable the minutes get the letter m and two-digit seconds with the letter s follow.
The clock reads 8h01
